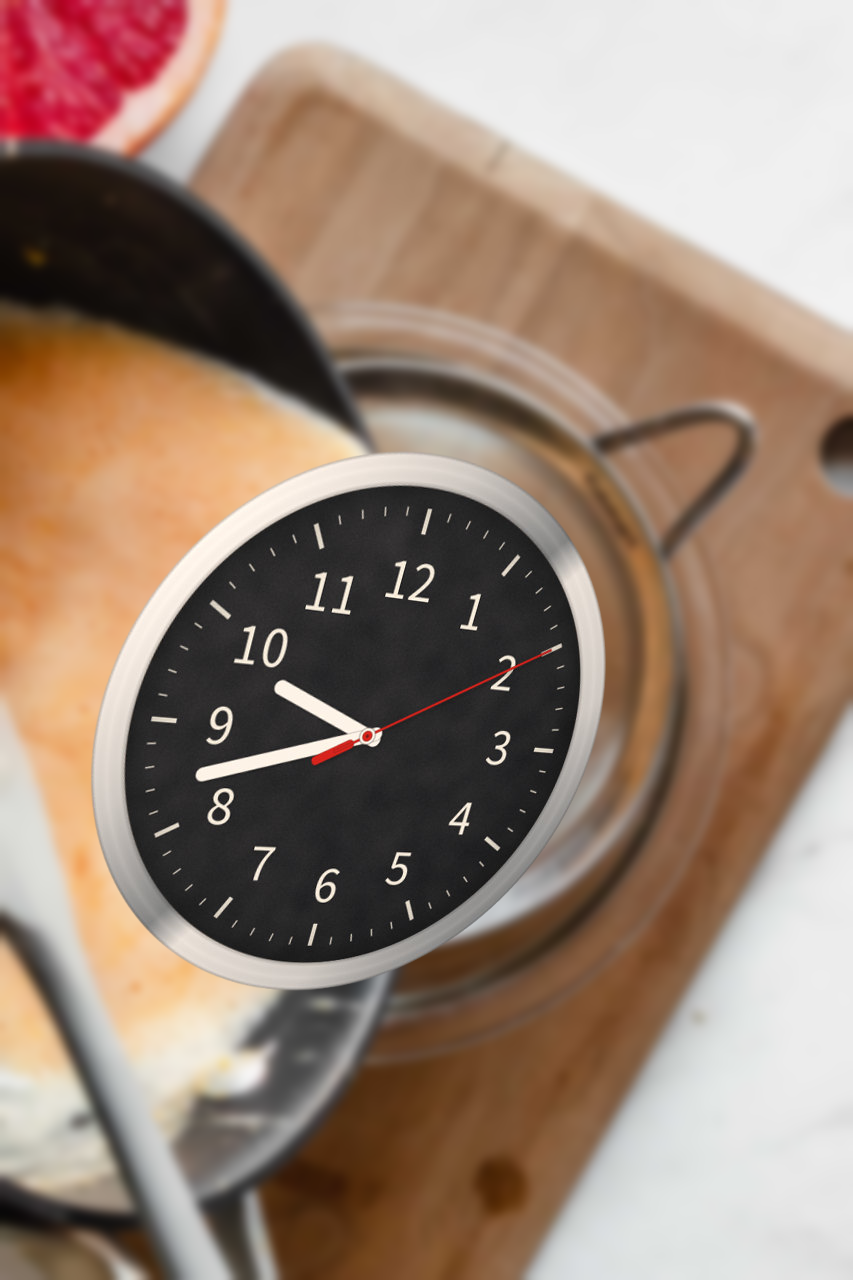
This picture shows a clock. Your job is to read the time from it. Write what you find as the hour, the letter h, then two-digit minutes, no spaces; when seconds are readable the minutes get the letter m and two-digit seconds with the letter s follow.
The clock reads 9h42m10s
